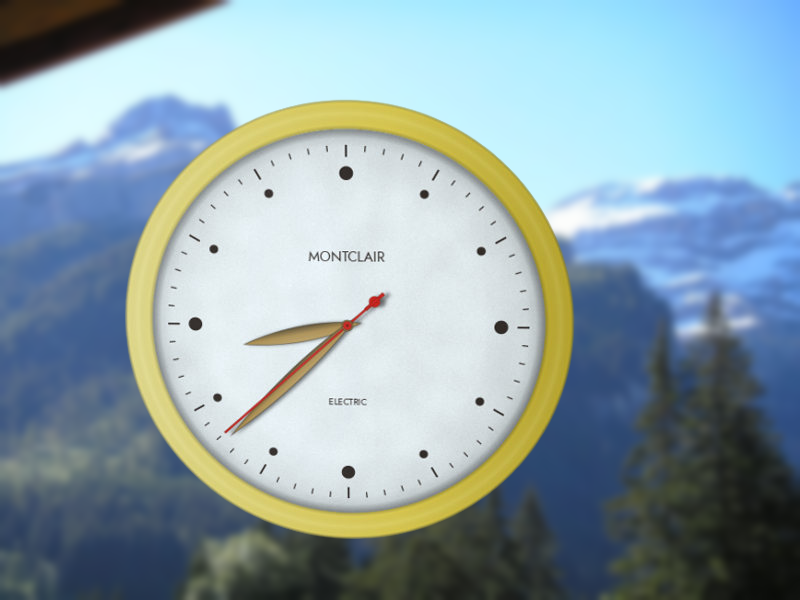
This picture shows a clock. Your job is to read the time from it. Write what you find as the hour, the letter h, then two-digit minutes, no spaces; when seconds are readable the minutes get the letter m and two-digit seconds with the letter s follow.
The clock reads 8h37m38s
